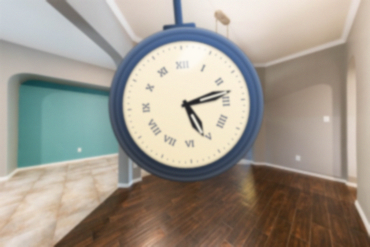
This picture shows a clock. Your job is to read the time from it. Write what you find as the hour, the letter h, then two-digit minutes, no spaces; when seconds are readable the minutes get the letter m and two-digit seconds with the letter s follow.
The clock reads 5h13
